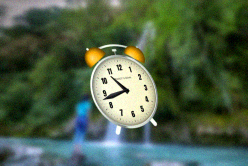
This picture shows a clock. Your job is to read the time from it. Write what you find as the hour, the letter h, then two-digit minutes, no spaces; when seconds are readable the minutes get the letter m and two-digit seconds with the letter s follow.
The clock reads 10h43
